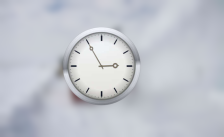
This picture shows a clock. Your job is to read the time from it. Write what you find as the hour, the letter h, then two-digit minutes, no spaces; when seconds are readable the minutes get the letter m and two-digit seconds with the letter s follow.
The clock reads 2h55
